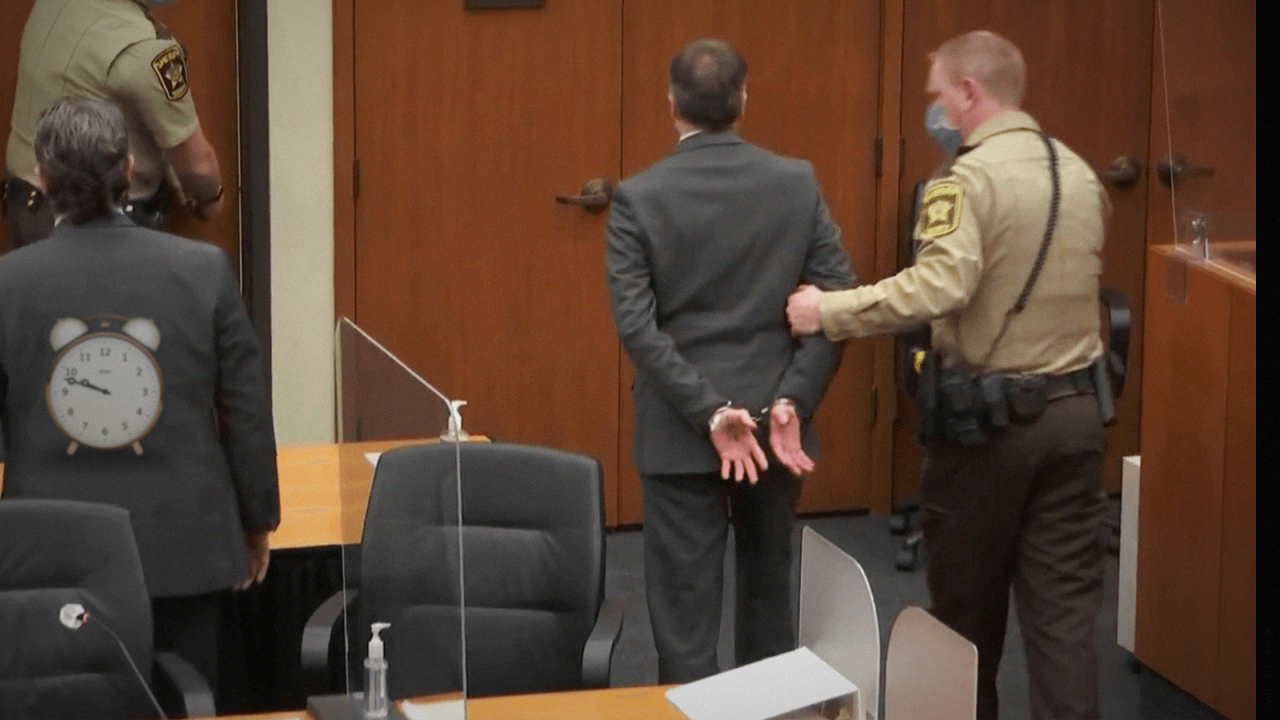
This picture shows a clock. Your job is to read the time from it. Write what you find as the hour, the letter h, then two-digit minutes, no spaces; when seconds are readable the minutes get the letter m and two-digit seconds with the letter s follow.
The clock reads 9h48
